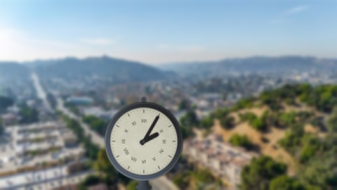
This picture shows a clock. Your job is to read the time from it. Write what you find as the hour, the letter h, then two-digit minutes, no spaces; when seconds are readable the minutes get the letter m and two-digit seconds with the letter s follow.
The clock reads 2h05
